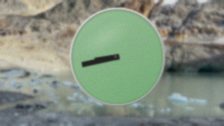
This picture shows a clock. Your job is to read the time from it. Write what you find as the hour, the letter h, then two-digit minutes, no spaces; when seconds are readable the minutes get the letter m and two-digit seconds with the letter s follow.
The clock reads 8h43
